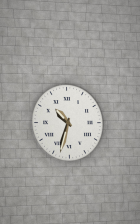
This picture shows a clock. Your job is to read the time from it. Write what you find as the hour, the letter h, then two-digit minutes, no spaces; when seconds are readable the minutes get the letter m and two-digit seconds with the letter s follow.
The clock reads 10h33
